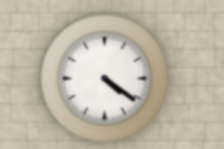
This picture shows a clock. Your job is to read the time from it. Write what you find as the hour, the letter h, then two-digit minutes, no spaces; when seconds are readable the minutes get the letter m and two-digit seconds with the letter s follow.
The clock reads 4h21
